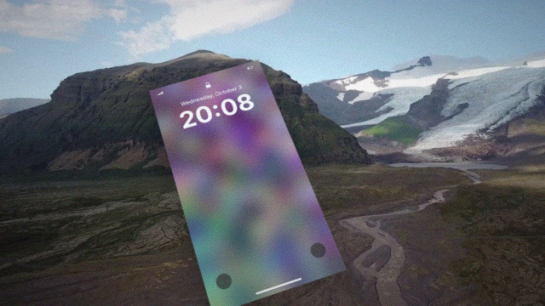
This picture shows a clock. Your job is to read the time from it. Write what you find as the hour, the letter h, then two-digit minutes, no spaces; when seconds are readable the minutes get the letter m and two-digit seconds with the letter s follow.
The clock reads 20h08
